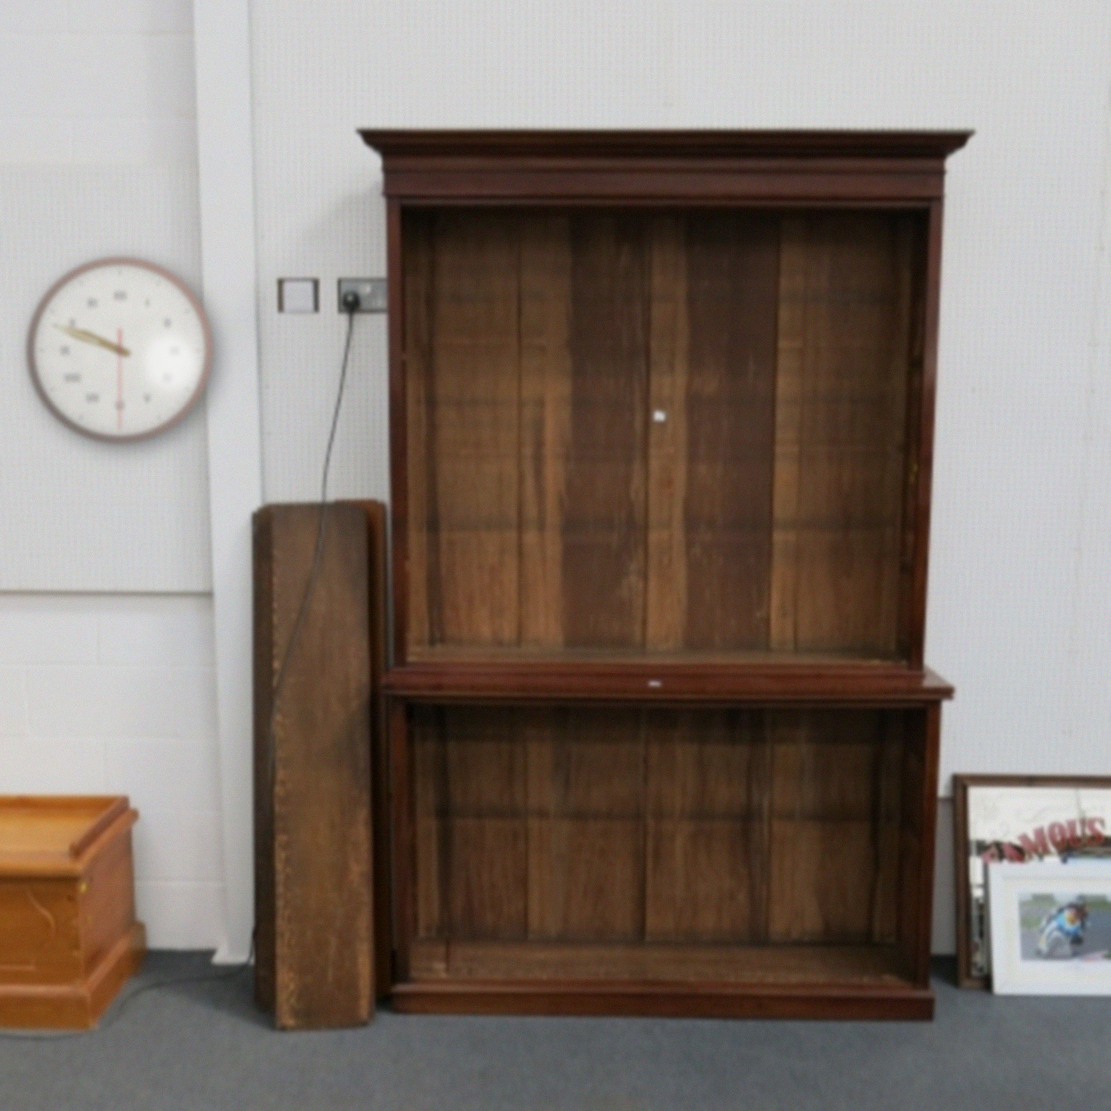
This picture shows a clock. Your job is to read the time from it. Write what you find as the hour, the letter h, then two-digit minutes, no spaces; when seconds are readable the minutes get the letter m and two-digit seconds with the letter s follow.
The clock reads 9h48m30s
